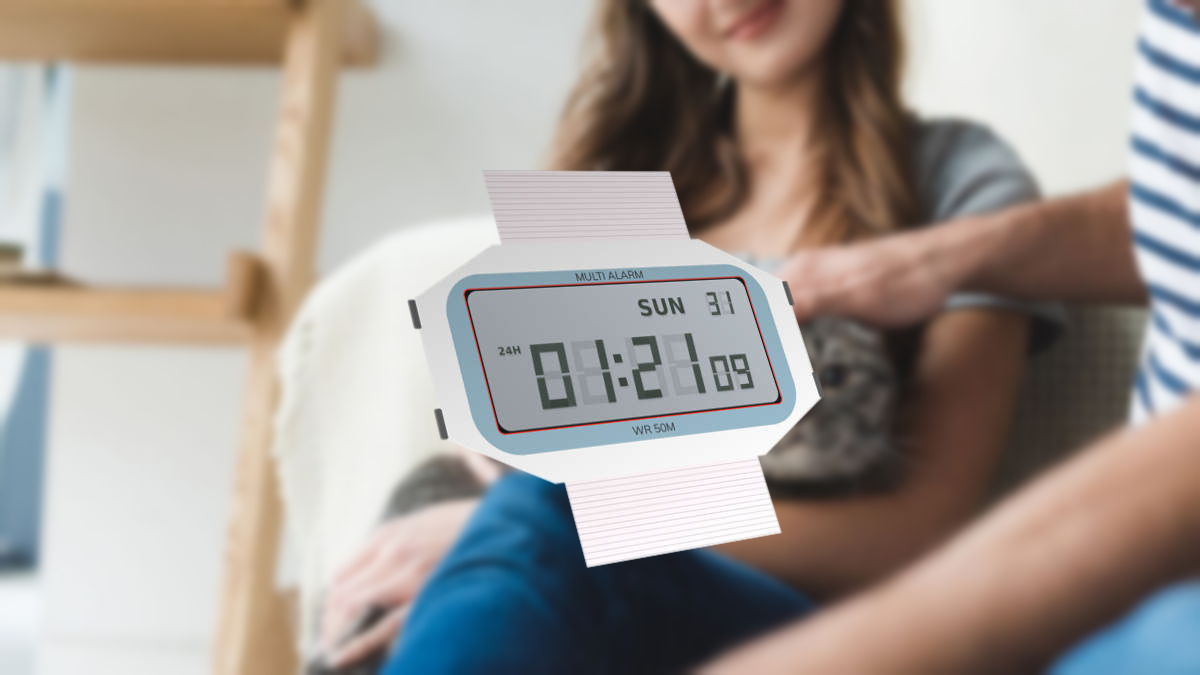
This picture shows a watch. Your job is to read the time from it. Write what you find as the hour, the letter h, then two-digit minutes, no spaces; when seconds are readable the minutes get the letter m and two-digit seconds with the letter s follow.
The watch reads 1h21m09s
